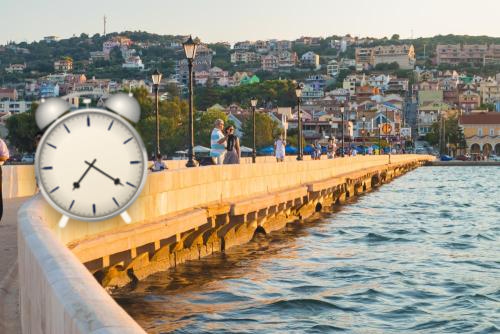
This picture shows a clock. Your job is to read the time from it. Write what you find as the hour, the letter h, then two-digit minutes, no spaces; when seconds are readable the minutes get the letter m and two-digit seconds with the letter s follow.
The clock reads 7h21
